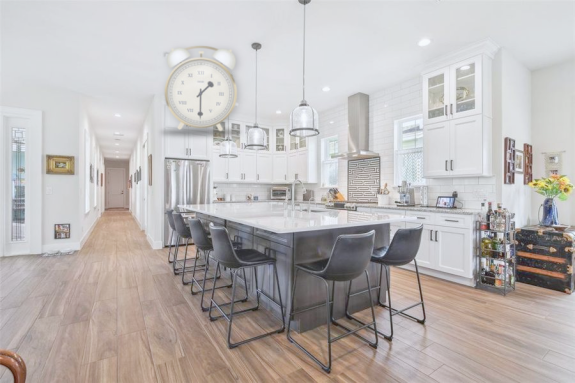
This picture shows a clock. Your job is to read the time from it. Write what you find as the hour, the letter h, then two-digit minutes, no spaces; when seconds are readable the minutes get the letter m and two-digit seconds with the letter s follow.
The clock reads 1h30
